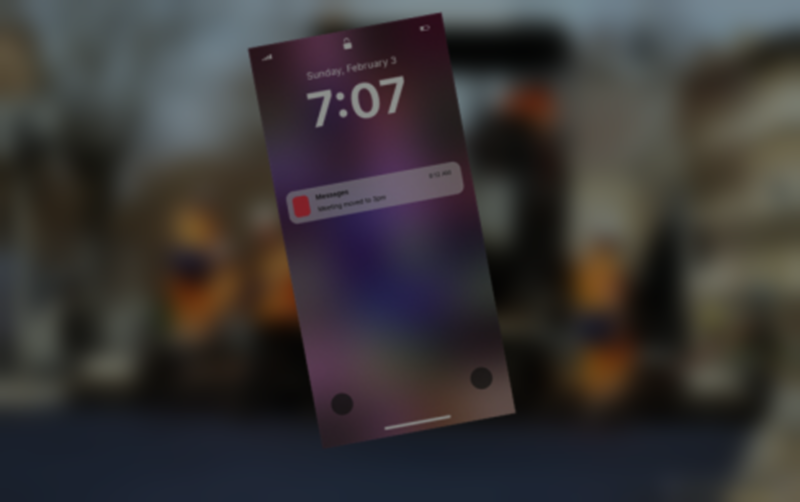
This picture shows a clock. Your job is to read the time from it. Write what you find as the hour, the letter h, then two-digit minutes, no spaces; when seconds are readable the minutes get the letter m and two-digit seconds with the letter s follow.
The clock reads 7h07
